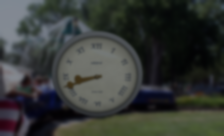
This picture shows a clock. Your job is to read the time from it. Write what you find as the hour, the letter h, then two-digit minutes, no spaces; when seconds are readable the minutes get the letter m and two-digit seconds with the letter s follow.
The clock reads 8h42
